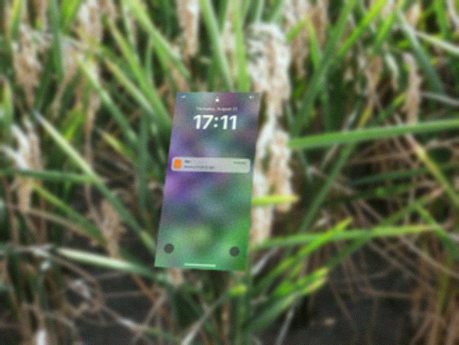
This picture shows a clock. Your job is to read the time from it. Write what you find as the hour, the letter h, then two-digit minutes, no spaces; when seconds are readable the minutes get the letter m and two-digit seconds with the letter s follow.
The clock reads 17h11
